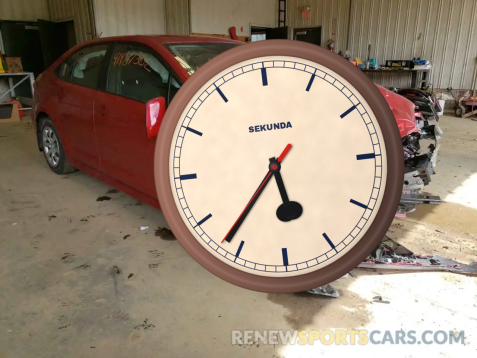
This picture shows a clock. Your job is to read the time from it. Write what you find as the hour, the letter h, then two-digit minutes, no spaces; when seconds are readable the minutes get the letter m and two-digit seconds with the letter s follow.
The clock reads 5h36m37s
